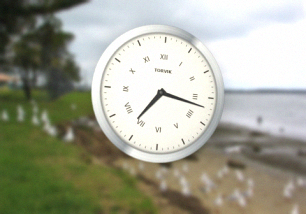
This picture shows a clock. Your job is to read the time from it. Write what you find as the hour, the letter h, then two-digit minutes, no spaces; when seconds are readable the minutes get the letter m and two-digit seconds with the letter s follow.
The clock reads 7h17
